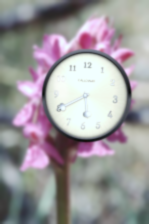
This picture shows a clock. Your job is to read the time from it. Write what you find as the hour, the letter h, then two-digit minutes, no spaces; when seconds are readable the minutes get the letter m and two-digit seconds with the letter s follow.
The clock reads 5h40
